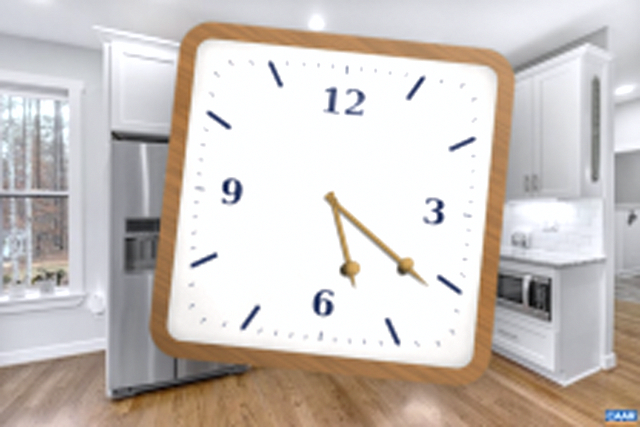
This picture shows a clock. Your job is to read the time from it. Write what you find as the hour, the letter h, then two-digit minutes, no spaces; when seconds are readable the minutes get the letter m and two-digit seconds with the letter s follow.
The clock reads 5h21
